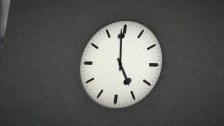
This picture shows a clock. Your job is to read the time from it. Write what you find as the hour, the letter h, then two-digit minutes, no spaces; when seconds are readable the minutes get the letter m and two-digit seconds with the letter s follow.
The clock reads 4h59
